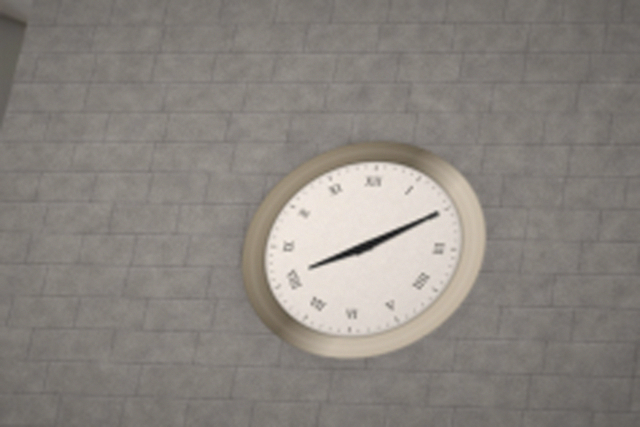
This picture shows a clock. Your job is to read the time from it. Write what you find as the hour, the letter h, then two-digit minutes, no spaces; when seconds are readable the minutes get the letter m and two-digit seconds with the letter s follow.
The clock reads 8h10
